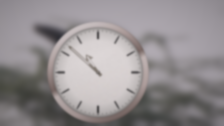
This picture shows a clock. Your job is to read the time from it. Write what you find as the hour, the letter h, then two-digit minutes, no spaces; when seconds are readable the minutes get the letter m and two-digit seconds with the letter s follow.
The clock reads 10h52
